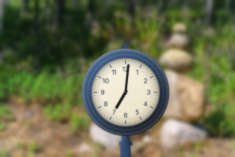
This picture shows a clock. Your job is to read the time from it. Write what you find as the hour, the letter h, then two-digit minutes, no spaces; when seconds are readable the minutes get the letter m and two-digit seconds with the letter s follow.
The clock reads 7h01
